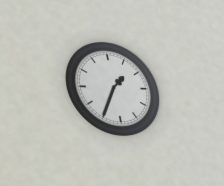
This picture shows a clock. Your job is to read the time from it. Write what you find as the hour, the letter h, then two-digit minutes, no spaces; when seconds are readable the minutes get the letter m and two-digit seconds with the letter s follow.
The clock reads 1h35
